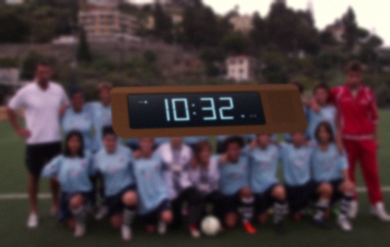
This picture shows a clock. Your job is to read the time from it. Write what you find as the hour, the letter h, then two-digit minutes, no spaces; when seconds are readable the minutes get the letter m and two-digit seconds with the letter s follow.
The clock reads 10h32
